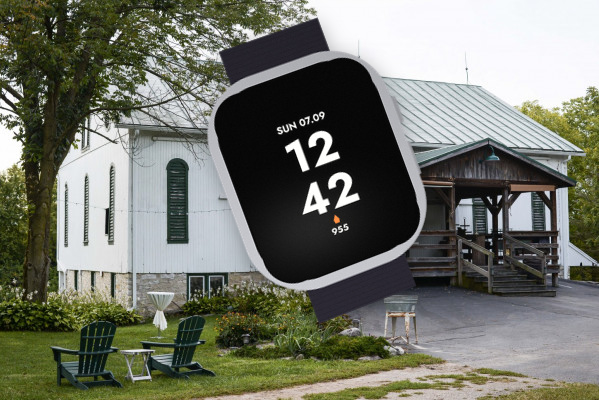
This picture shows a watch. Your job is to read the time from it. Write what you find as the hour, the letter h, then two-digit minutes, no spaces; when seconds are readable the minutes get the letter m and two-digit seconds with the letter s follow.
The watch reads 12h42
